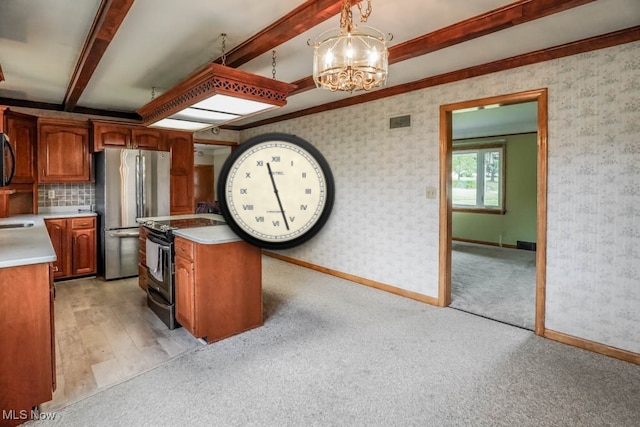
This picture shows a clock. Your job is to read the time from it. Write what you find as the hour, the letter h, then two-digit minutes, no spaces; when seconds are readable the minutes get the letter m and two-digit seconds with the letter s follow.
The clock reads 11h27
